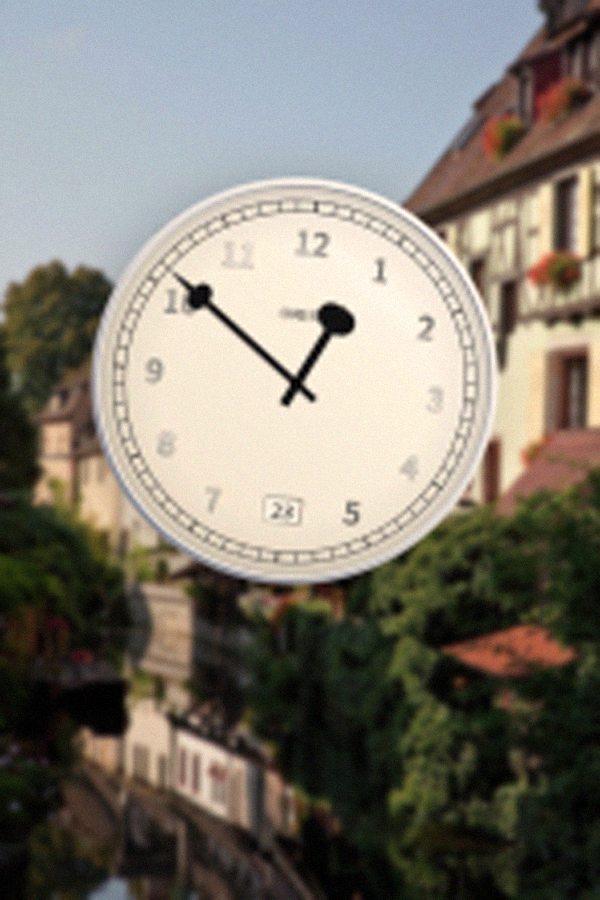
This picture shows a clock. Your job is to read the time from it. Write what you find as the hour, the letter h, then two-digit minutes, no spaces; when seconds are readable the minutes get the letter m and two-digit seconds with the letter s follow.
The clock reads 12h51
